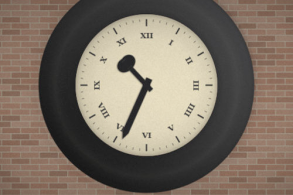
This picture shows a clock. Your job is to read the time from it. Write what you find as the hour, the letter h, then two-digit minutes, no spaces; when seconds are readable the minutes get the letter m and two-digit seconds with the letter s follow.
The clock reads 10h34
